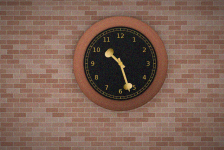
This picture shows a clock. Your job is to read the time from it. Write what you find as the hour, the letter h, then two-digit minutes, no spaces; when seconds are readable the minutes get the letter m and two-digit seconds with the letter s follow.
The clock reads 10h27
